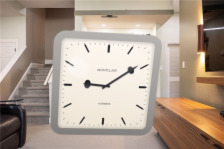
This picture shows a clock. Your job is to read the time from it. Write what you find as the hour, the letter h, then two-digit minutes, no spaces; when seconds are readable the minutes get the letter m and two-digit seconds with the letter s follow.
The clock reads 9h09
